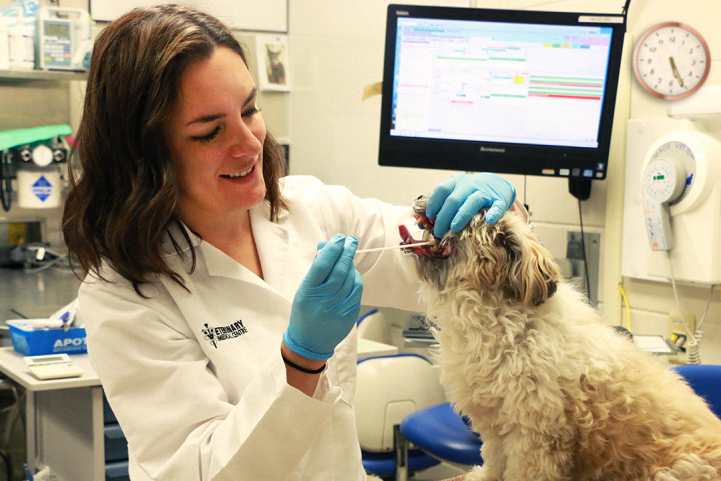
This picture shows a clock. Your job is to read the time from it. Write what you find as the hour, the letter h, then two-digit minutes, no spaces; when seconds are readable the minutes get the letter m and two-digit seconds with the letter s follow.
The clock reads 5h26
